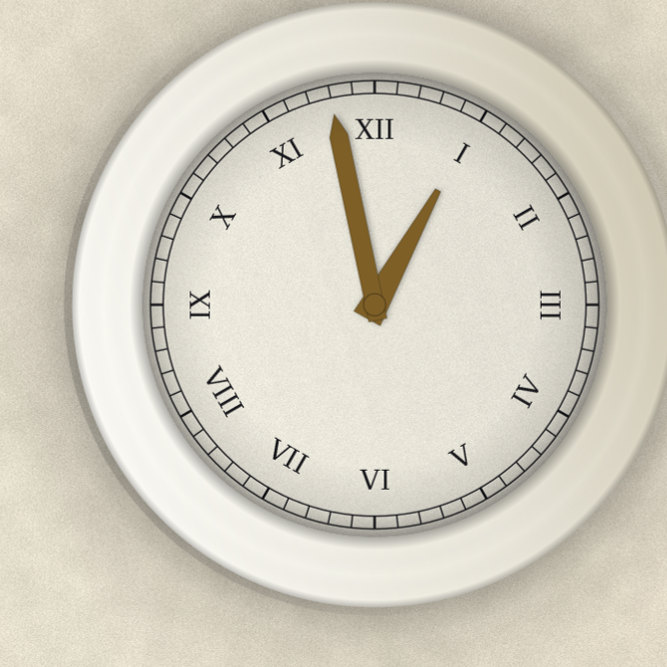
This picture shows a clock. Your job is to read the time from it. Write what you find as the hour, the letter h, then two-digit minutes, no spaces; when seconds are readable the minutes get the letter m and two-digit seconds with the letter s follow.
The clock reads 12h58
